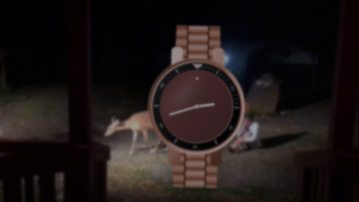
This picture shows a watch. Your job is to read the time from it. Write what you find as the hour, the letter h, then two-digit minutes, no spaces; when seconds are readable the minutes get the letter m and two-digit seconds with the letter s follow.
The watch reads 2h42
